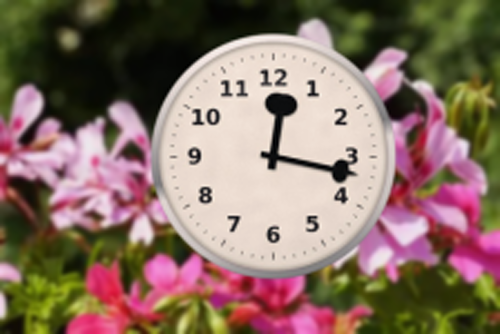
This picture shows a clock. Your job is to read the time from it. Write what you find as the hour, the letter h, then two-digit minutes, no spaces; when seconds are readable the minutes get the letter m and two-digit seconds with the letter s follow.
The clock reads 12h17
